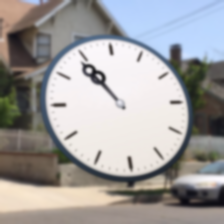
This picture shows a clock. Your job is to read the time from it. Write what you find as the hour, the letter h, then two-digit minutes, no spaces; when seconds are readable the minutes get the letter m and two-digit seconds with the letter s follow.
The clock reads 10h54
